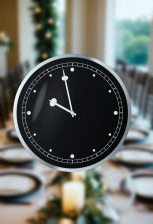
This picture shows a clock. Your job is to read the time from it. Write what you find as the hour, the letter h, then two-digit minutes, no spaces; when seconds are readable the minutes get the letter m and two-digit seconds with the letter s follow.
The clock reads 9h58
